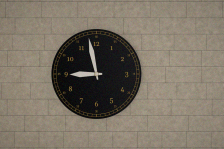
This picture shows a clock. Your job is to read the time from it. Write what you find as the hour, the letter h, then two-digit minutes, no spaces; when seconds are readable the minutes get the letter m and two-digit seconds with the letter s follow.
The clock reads 8h58
